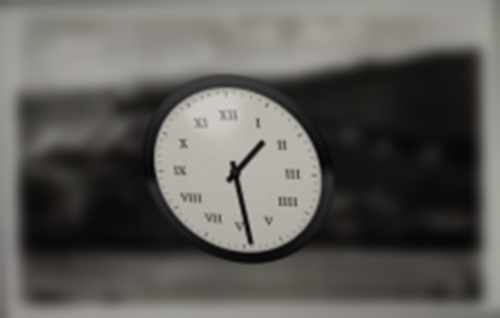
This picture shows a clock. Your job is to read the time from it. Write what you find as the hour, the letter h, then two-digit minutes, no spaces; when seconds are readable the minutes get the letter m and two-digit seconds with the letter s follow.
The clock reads 1h29
